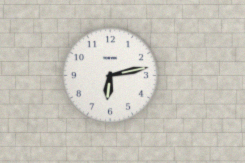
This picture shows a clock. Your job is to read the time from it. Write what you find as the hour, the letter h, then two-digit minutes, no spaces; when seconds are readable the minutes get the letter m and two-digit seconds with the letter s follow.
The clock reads 6h13
